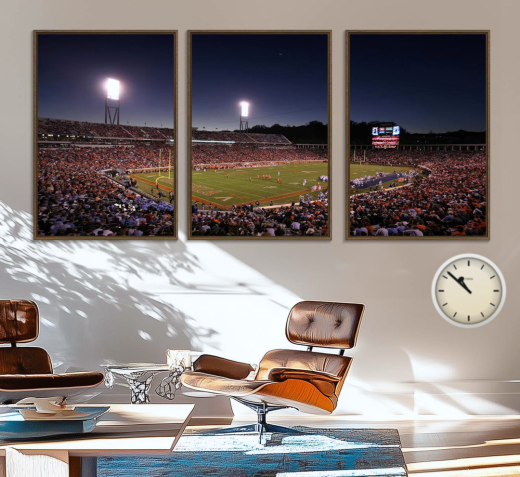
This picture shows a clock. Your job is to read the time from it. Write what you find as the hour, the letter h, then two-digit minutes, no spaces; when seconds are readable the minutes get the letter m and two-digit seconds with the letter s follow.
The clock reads 10h52
